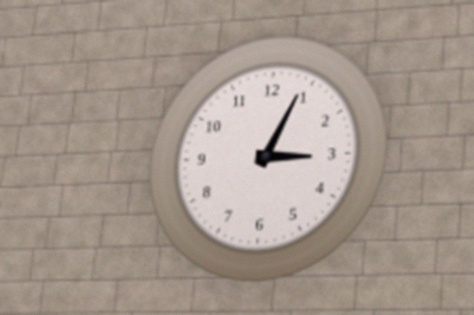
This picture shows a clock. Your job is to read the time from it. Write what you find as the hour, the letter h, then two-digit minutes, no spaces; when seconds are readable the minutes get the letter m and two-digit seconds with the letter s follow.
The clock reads 3h04
